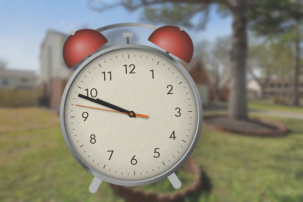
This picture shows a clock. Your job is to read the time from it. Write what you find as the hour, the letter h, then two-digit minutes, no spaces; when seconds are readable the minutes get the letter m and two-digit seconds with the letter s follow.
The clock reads 9h48m47s
